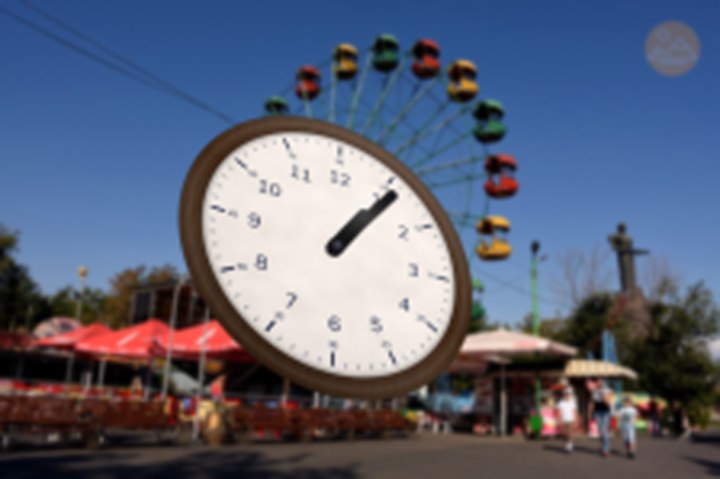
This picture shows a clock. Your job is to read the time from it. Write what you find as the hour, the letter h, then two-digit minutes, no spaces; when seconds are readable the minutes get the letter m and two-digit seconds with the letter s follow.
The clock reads 1h06
